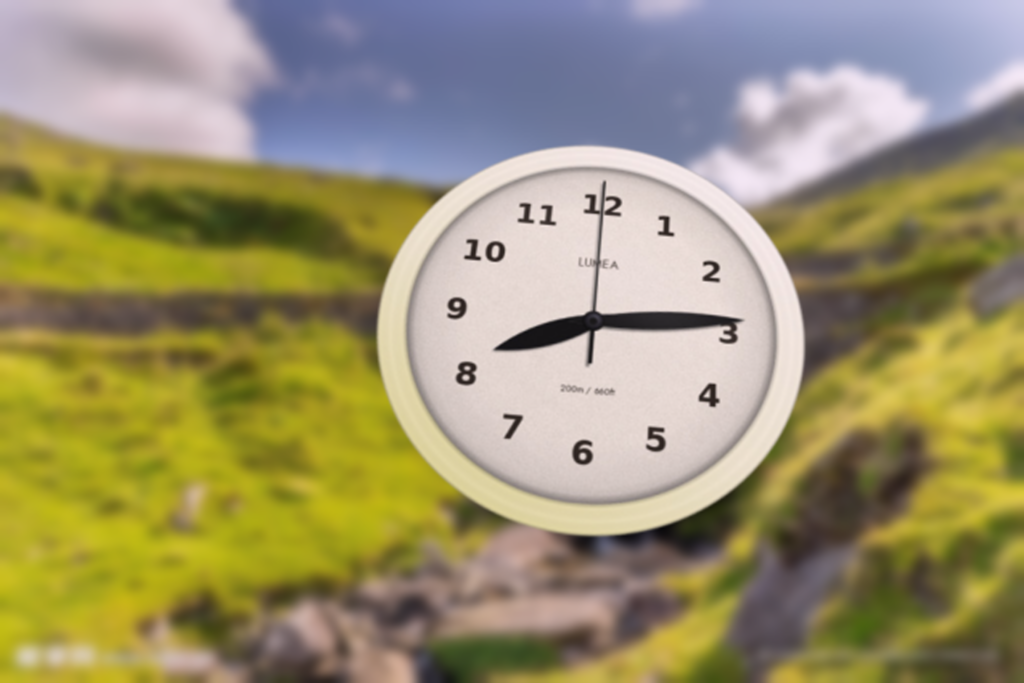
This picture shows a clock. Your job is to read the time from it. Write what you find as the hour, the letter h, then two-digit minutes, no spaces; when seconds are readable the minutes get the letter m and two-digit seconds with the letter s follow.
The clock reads 8h14m00s
